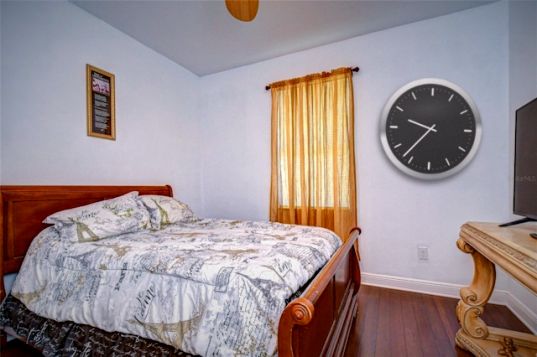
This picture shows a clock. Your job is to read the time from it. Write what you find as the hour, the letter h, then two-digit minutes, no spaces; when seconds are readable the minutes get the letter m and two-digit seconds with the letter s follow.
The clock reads 9h37
